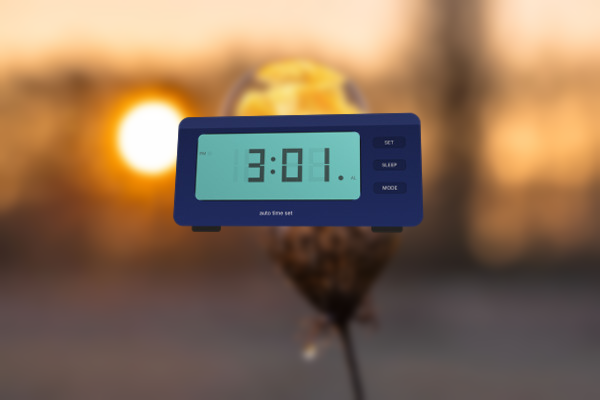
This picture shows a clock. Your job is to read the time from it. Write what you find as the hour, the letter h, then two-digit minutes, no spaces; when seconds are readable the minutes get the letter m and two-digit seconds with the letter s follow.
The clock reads 3h01
